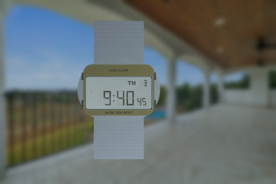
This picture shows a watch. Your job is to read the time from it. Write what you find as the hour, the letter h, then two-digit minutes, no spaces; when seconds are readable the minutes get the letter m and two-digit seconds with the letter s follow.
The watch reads 9h40m45s
